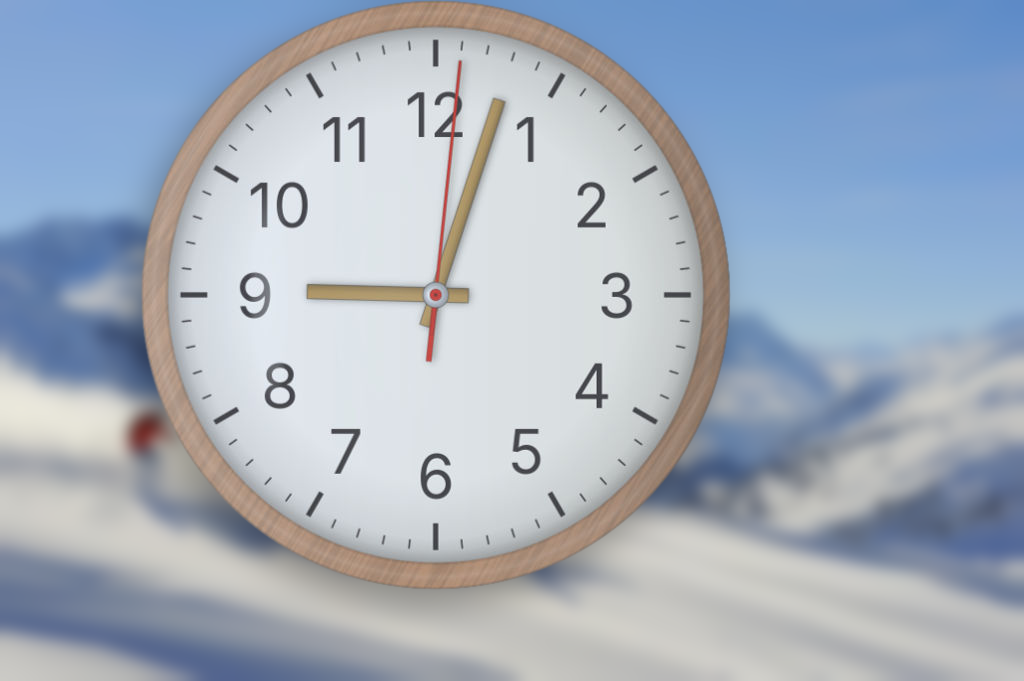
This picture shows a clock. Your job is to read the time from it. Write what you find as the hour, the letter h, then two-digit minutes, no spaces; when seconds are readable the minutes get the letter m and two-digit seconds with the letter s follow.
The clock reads 9h03m01s
